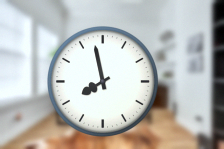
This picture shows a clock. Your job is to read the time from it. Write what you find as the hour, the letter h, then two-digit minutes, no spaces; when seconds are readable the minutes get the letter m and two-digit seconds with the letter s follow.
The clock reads 7h58
